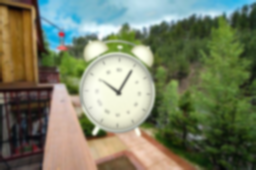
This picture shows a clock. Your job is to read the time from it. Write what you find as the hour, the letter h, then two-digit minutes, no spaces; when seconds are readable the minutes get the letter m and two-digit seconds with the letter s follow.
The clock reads 10h05
